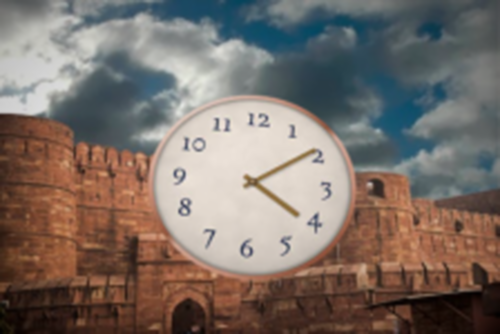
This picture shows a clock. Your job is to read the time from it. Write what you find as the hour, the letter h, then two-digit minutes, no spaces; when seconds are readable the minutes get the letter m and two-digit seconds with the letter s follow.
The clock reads 4h09
